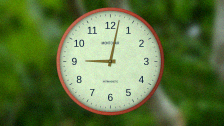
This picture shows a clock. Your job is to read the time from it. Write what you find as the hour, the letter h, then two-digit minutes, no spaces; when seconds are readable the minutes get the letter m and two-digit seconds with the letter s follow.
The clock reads 9h02
